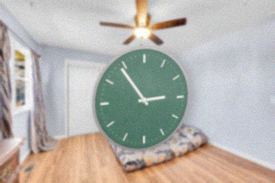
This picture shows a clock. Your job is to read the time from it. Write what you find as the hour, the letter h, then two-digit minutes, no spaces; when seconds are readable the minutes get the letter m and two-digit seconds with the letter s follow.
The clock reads 2h54
